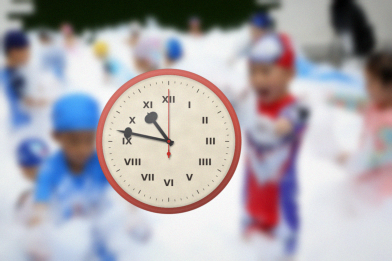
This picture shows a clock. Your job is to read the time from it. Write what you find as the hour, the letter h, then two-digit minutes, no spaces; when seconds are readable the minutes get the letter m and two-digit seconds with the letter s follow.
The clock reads 10h47m00s
